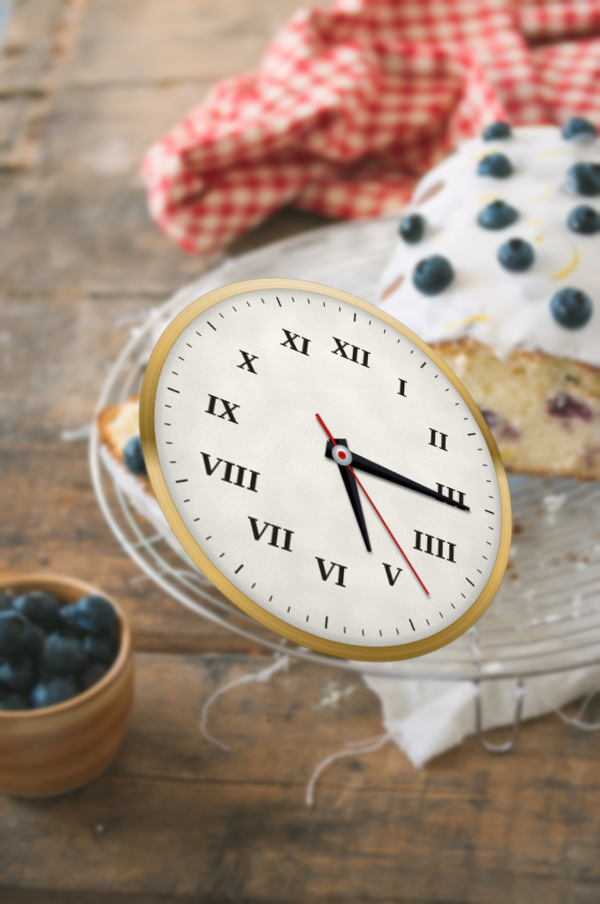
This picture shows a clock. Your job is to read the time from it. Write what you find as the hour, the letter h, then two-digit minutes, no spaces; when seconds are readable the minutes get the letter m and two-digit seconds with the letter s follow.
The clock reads 5h15m23s
